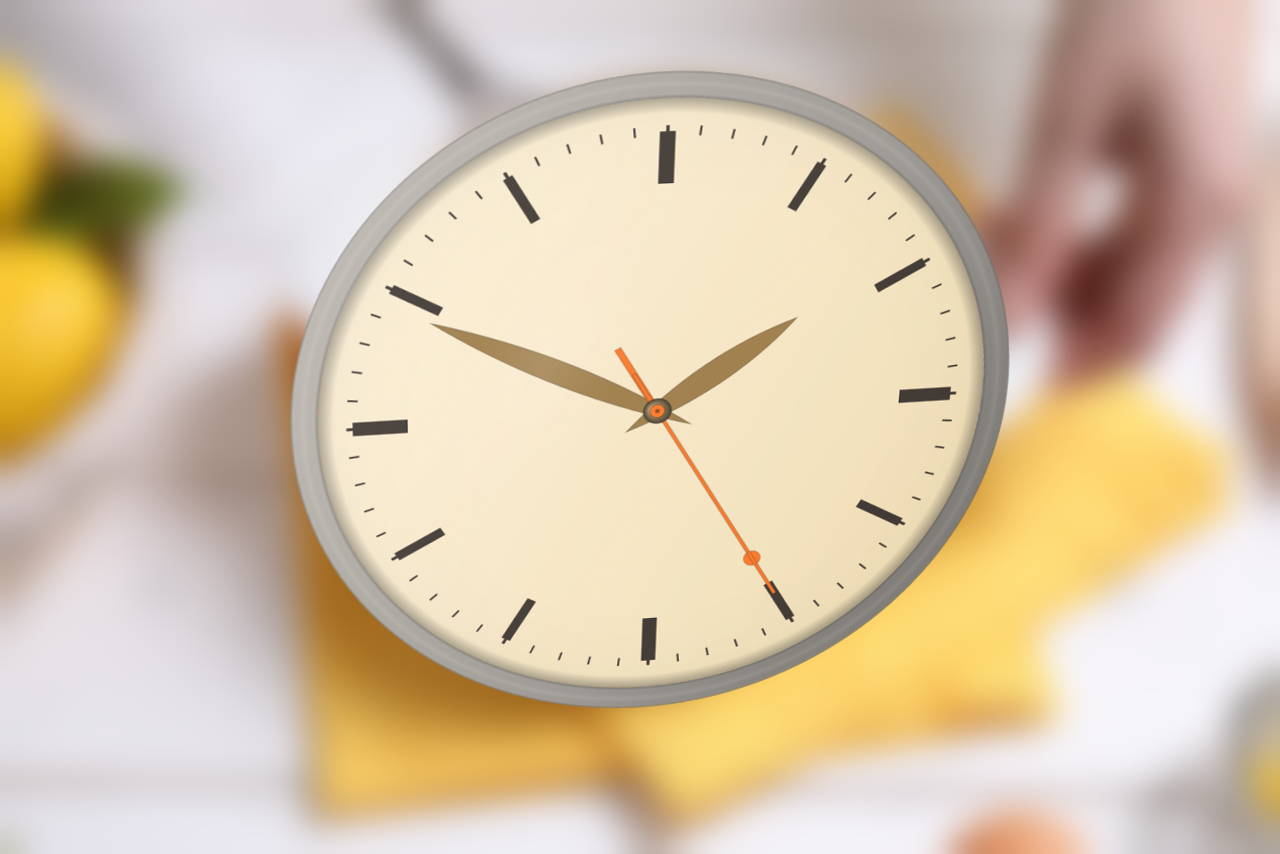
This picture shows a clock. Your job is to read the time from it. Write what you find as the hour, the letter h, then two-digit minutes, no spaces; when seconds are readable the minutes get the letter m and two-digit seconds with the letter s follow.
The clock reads 1h49m25s
